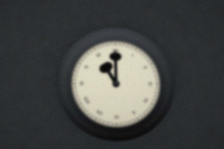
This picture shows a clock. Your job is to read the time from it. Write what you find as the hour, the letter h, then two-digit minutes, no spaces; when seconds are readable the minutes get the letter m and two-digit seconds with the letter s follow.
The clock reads 11h00
